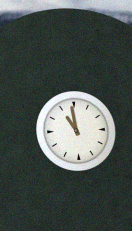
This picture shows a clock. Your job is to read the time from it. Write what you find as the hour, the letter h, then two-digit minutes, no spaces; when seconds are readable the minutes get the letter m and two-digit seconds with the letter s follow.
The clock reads 10h59
